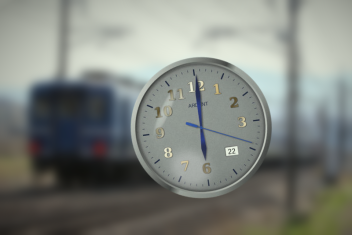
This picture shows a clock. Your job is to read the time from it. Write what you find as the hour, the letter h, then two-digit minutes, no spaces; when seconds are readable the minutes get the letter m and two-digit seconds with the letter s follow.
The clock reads 6h00m19s
